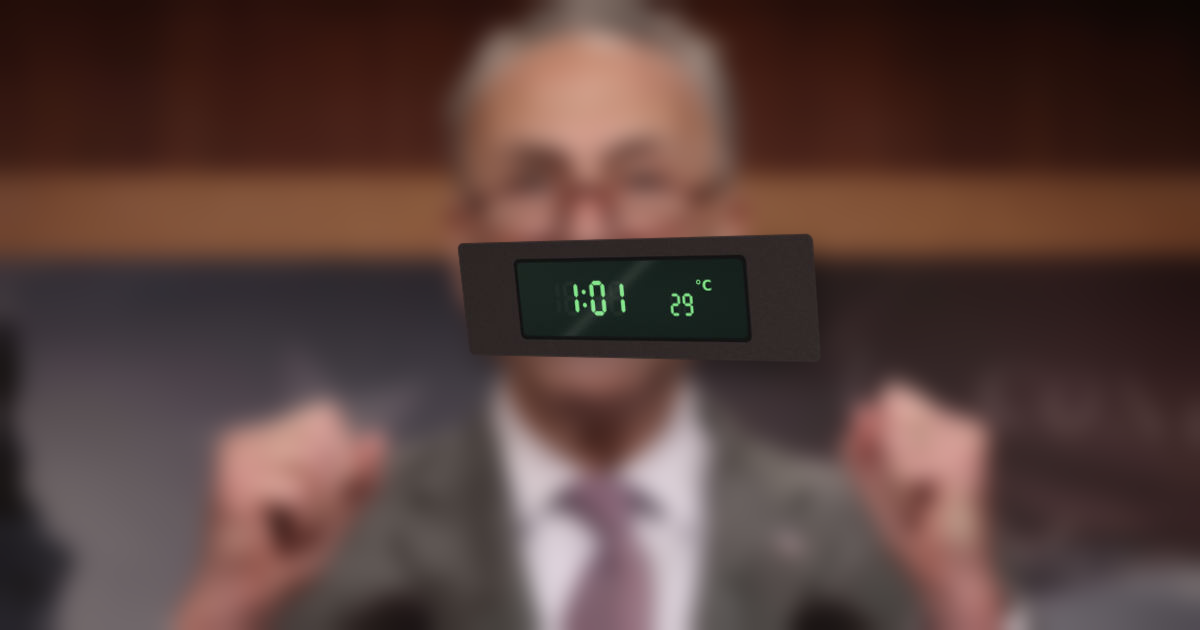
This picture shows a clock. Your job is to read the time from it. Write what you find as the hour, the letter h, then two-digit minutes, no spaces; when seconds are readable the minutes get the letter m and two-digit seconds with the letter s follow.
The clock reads 1h01
